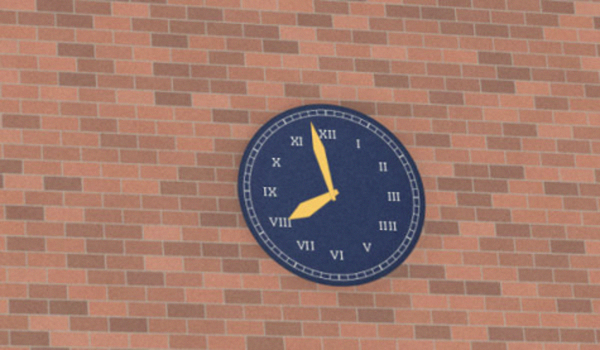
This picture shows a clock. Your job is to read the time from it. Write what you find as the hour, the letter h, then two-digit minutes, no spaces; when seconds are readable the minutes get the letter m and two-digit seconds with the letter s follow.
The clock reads 7h58
